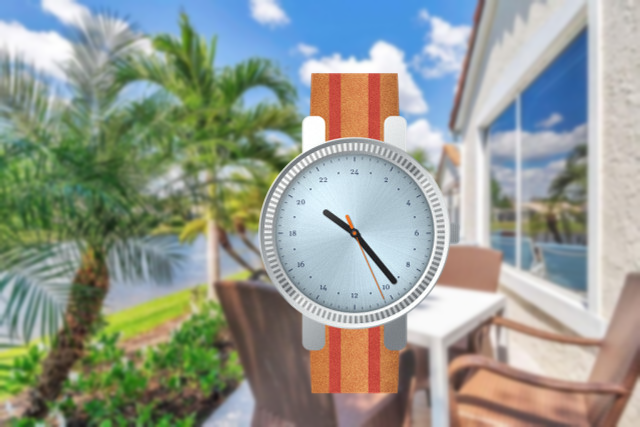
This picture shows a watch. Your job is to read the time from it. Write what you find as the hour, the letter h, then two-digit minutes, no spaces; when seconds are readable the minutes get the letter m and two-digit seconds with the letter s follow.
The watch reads 20h23m26s
